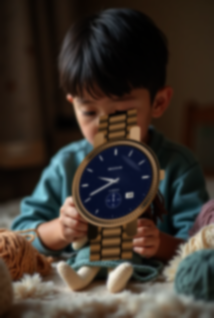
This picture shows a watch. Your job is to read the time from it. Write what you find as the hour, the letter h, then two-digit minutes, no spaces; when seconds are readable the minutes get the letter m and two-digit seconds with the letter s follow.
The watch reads 9h41
